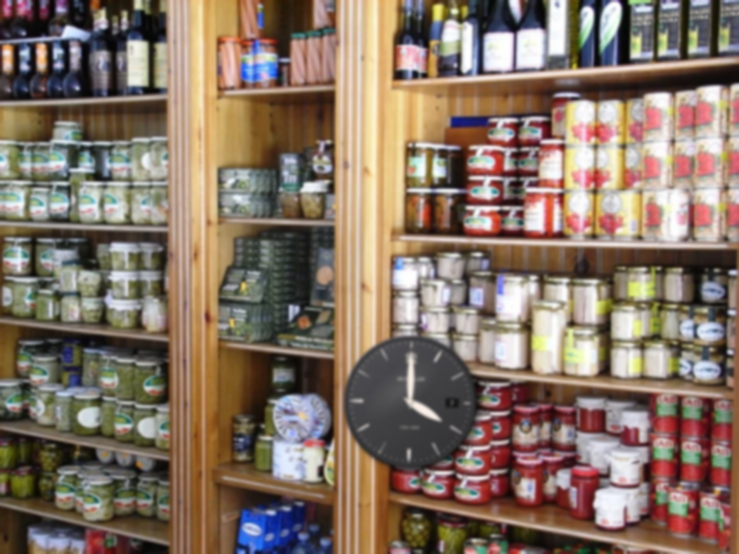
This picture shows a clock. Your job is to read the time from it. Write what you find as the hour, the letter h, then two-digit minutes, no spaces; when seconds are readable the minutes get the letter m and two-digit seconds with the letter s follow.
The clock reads 4h00
